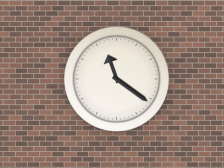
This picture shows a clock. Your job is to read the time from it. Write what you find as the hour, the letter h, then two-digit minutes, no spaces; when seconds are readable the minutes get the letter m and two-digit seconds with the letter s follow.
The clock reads 11h21
